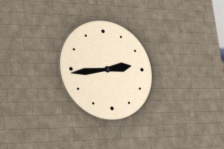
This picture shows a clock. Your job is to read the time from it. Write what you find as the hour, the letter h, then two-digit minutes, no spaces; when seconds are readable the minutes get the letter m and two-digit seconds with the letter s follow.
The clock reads 2h44
